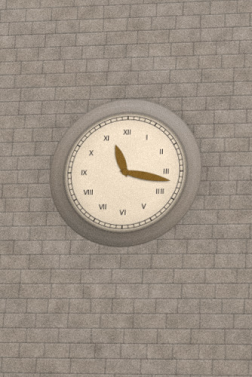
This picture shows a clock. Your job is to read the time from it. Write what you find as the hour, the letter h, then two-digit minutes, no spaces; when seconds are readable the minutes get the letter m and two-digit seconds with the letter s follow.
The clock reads 11h17
